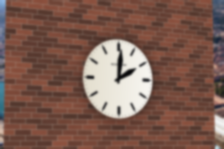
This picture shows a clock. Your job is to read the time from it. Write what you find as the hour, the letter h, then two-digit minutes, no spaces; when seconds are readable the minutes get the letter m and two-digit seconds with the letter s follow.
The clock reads 2h01
